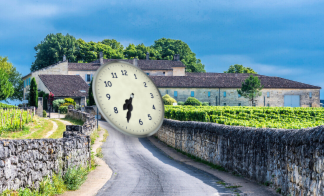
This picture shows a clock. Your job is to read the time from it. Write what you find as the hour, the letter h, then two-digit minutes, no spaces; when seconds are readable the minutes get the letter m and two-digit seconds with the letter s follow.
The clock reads 7h35
